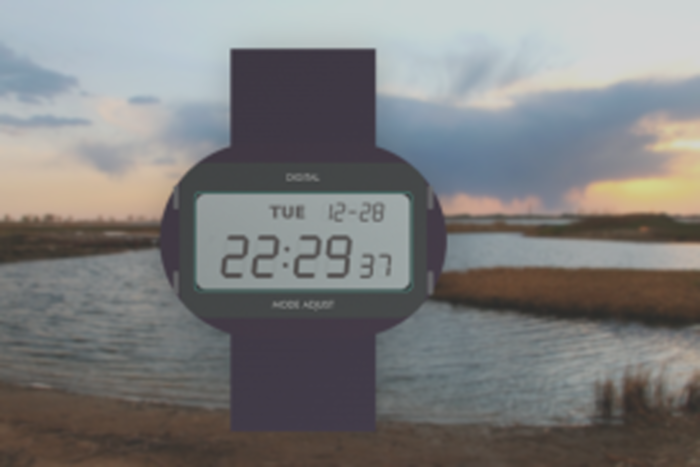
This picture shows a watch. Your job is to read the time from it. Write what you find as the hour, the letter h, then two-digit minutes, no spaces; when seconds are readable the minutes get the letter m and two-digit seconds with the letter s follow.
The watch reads 22h29m37s
